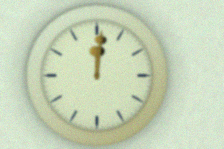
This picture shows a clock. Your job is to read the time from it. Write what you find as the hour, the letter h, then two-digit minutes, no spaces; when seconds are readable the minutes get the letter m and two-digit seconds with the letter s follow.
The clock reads 12h01
